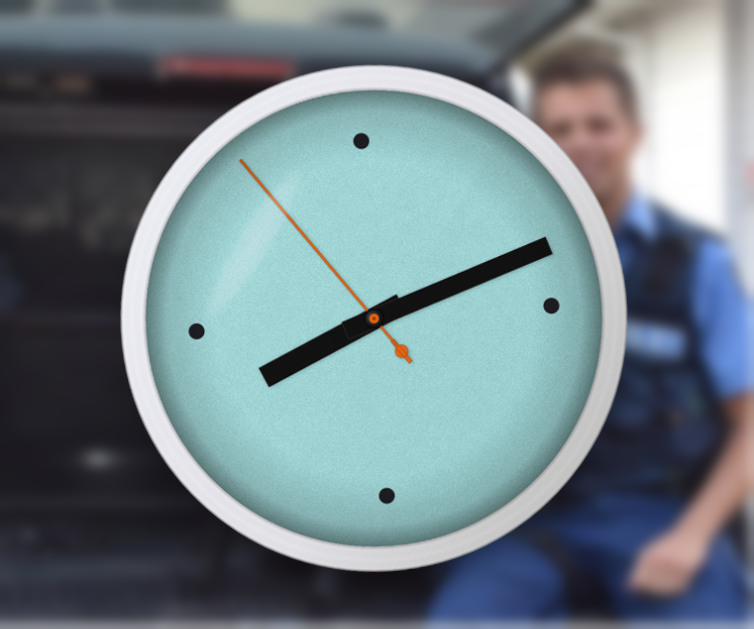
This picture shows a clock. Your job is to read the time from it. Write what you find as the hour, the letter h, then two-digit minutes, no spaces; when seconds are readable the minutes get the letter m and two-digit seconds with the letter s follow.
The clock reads 8h11m54s
